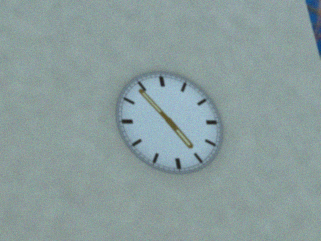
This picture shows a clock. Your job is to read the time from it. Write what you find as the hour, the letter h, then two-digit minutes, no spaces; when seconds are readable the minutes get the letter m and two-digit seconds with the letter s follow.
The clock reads 4h54
